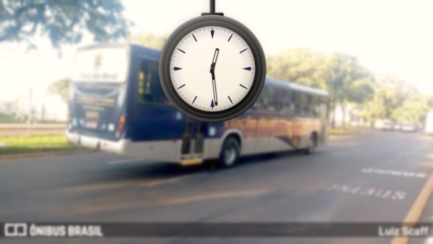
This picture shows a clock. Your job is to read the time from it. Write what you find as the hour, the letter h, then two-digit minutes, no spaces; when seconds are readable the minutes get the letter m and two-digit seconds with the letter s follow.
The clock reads 12h29
